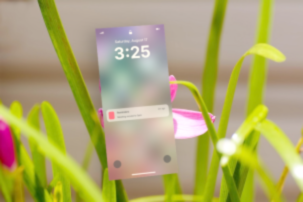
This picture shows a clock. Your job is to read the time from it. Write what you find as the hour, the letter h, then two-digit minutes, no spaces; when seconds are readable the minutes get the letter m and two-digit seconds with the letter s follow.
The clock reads 3h25
